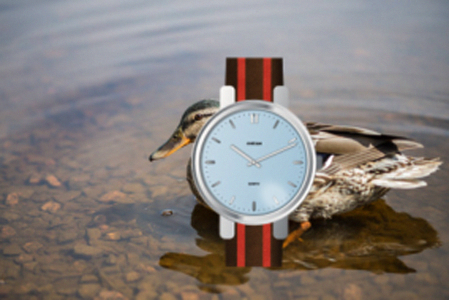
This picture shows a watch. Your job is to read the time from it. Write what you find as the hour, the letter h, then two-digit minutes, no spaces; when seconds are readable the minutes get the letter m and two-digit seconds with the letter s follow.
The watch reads 10h11
